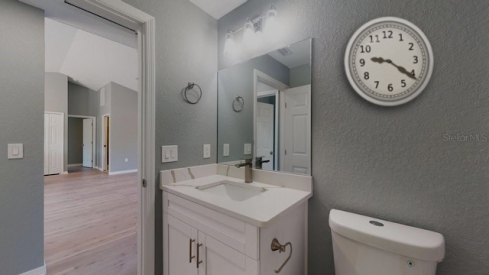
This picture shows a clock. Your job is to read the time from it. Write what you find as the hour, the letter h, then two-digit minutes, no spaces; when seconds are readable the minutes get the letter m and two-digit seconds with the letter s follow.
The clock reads 9h21
